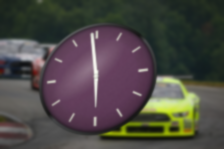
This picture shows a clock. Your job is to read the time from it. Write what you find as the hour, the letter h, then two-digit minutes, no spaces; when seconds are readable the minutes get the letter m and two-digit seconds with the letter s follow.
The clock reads 5h59
